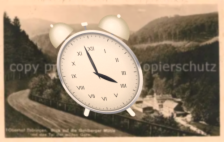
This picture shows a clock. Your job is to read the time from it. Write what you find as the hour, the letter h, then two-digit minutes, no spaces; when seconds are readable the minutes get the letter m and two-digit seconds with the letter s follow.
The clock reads 3h58
